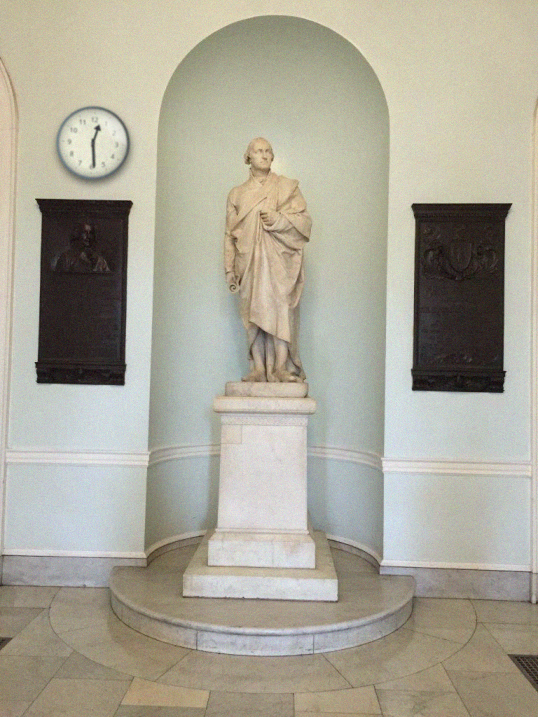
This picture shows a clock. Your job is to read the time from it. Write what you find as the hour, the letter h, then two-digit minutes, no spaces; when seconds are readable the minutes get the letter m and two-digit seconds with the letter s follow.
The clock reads 12h29
